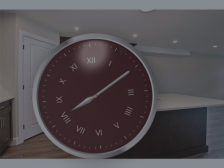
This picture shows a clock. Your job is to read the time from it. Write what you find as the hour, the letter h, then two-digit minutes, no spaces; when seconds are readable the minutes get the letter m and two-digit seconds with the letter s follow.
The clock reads 8h10
